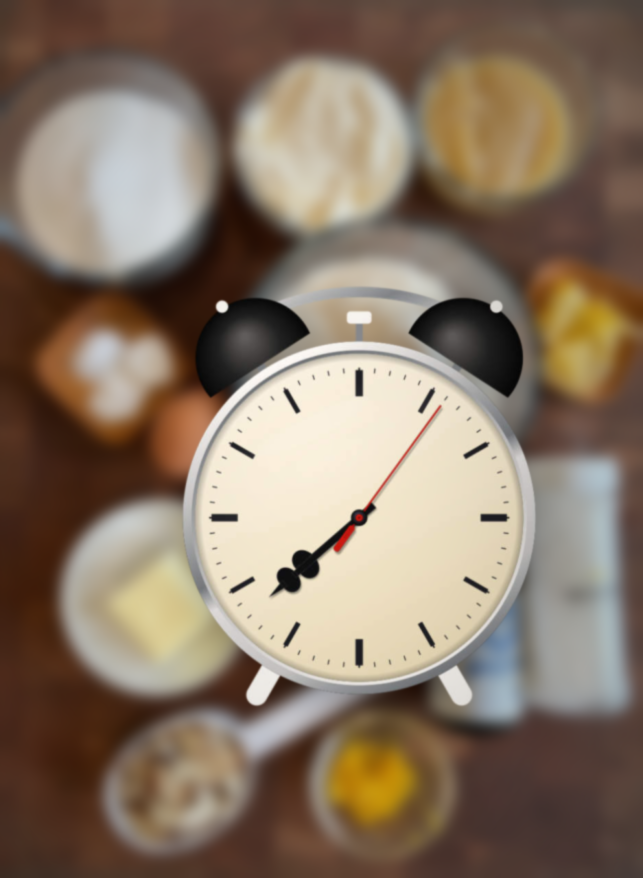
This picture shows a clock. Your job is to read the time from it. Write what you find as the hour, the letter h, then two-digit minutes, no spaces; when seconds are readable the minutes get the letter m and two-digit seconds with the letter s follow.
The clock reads 7h38m06s
